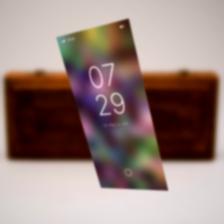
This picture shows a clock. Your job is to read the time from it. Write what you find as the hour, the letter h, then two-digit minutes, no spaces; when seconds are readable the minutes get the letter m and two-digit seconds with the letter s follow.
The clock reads 7h29
